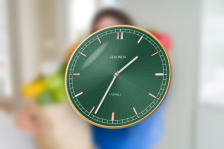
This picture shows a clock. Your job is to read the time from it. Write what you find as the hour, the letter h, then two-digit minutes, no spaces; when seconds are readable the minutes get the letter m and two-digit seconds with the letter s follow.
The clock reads 1h34
